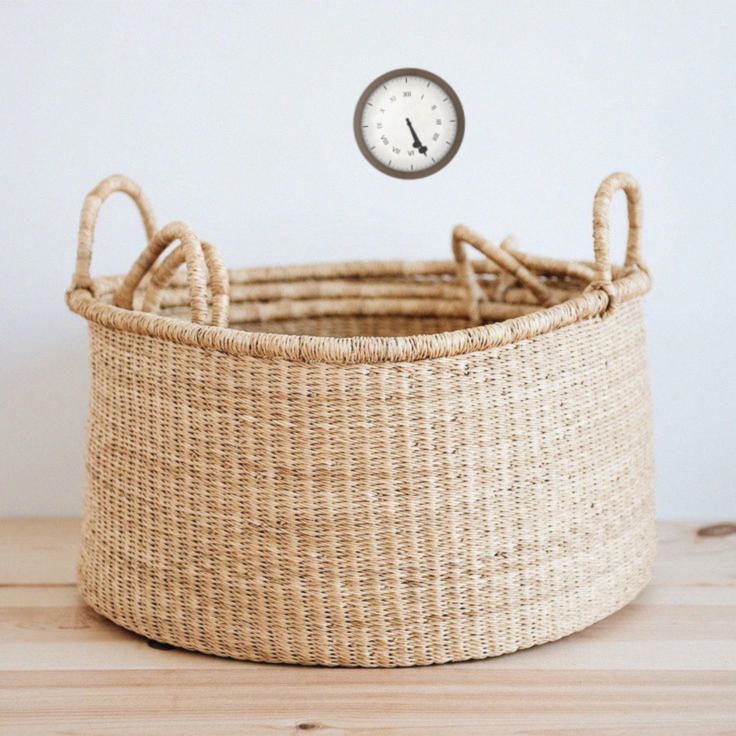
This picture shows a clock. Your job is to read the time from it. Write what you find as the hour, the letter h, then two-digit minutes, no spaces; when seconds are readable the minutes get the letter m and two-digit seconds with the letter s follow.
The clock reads 5h26
